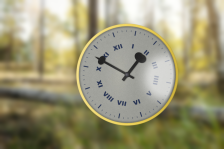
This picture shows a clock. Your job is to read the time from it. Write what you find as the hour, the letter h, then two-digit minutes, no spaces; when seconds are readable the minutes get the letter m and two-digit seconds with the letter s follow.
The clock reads 1h53
